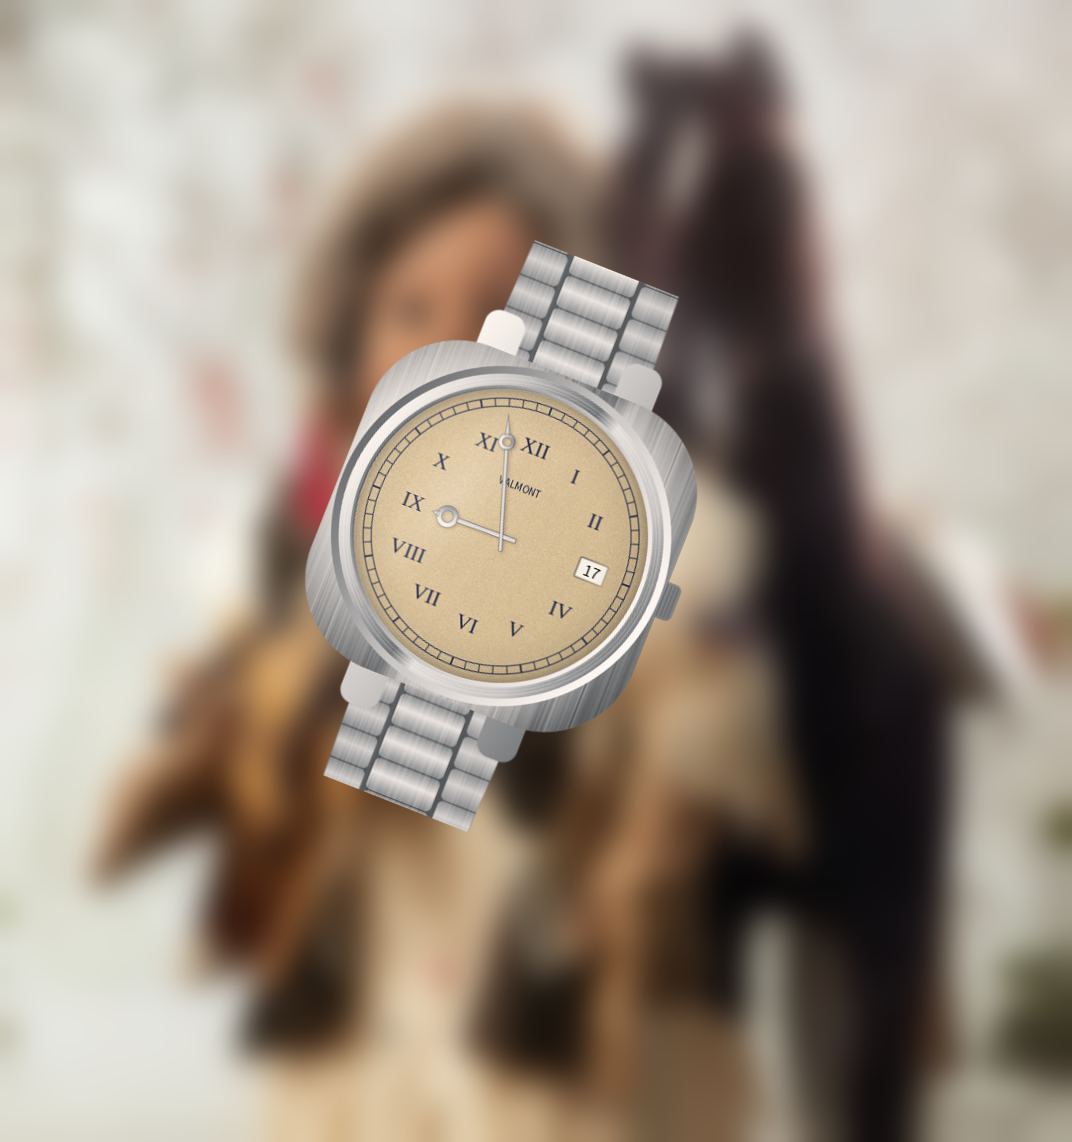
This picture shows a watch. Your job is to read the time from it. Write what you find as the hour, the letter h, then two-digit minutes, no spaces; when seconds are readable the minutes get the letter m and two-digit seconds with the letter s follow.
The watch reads 8h57
